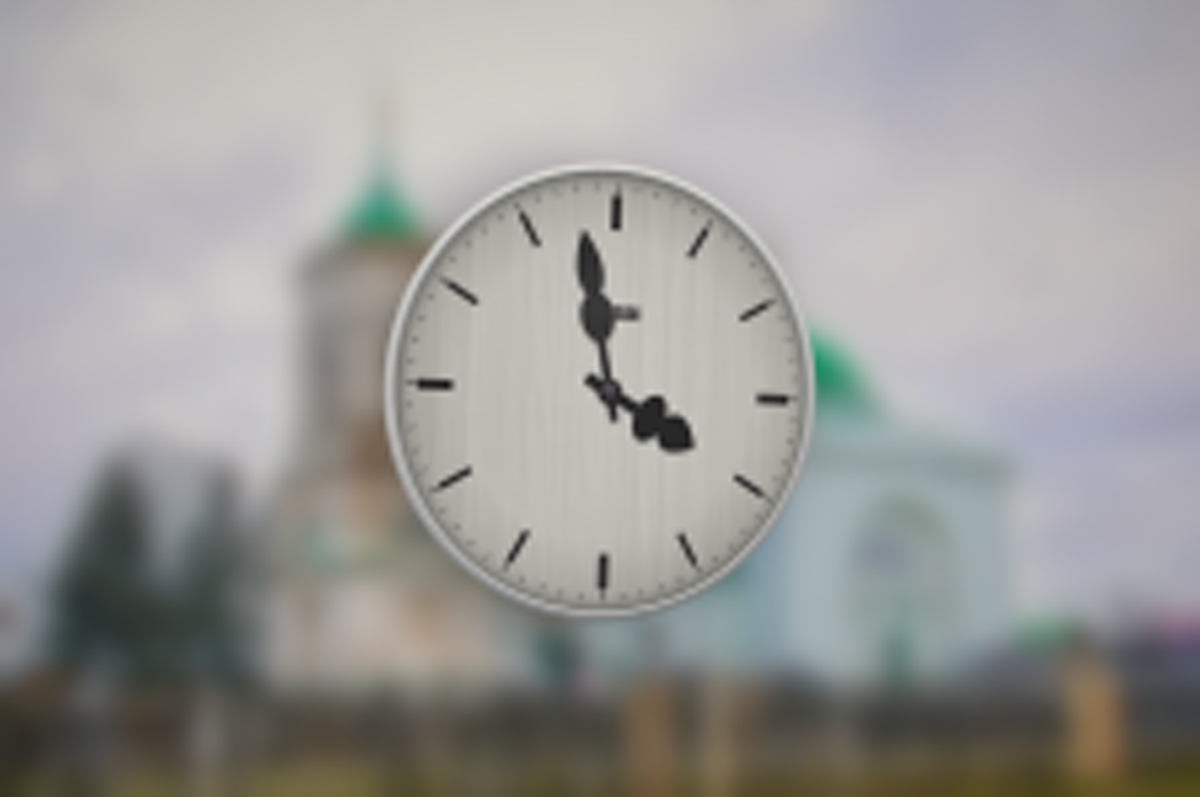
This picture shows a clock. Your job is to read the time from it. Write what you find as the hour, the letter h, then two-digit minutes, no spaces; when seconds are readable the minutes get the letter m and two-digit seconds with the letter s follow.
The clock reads 3h58
